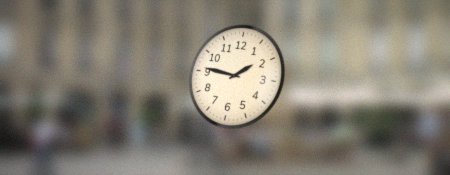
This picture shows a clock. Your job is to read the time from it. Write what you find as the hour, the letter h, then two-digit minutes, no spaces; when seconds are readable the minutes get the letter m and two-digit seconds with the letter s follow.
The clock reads 1h46
